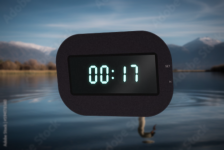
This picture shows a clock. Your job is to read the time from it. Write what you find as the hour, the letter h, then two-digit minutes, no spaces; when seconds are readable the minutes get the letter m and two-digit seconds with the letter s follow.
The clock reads 0h17
